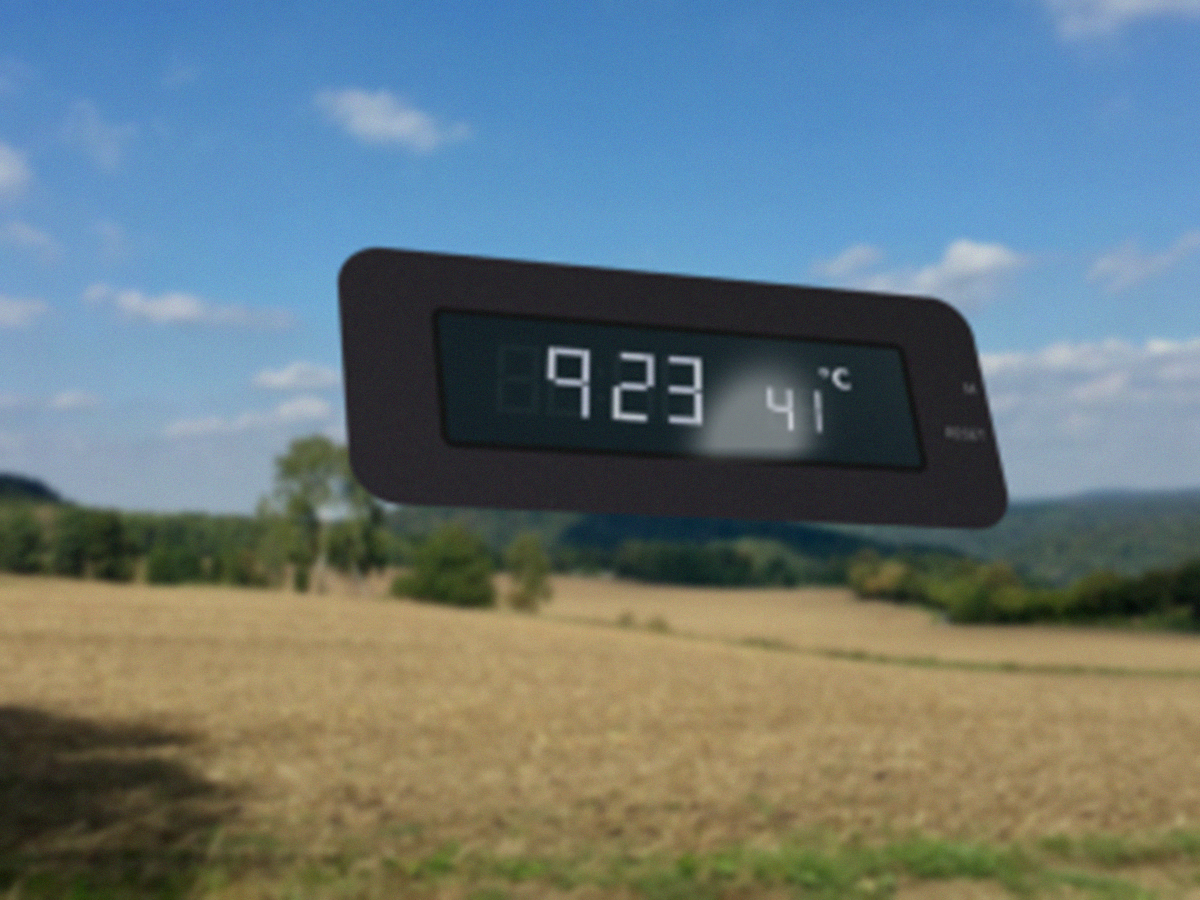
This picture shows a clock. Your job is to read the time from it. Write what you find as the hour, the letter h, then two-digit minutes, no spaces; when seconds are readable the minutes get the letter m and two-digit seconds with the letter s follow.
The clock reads 9h23
